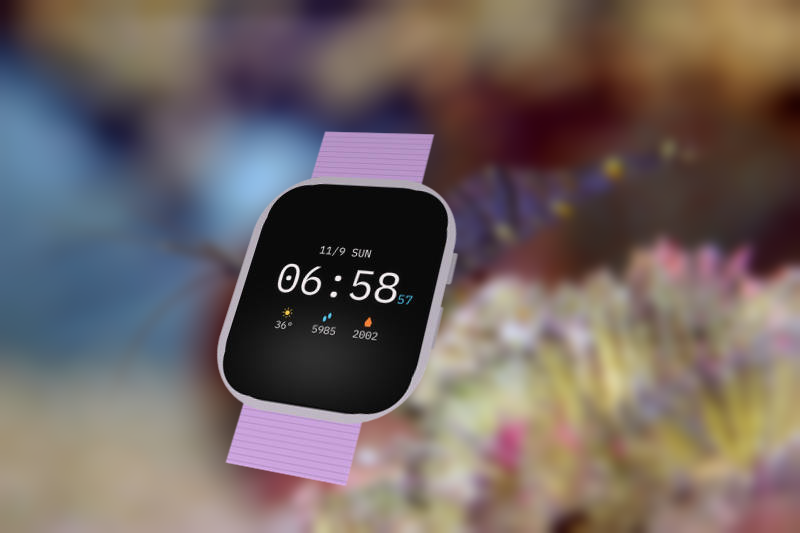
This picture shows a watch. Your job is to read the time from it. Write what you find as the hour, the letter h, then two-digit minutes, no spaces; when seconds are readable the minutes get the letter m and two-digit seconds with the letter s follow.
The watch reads 6h58m57s
